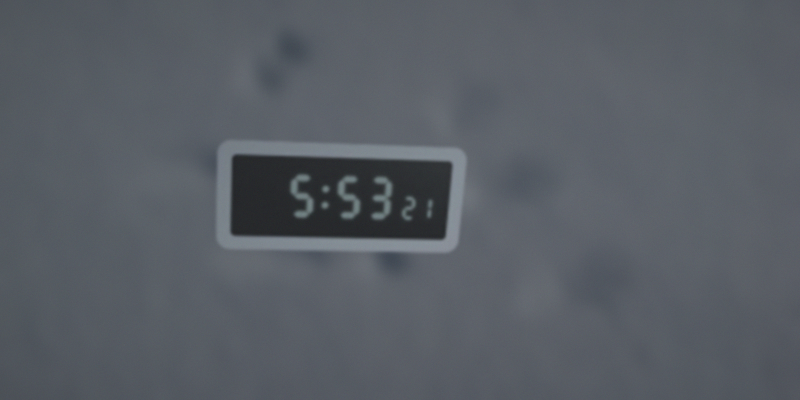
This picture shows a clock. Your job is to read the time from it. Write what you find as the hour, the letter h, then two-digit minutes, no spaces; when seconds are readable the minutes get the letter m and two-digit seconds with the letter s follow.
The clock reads 5h53m21s
